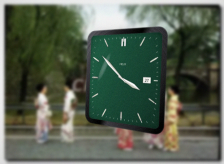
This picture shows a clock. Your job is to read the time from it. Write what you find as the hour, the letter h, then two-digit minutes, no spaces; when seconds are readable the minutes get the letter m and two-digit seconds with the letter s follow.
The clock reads 3h52
